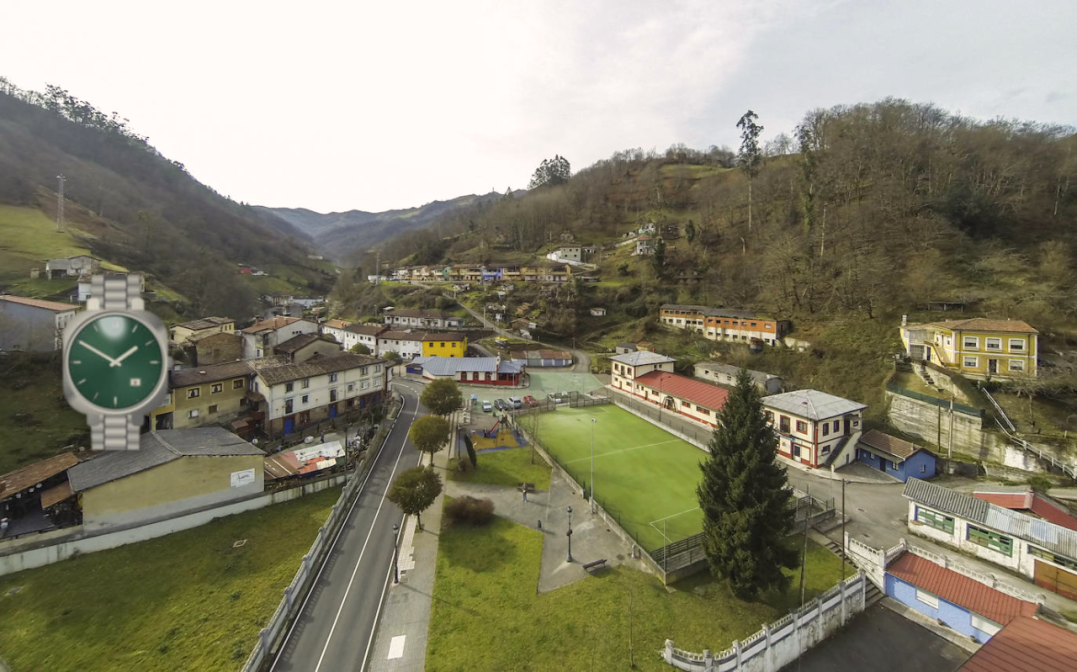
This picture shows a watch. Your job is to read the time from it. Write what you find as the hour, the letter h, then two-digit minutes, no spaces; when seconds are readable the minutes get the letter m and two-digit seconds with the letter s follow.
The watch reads 1h50
